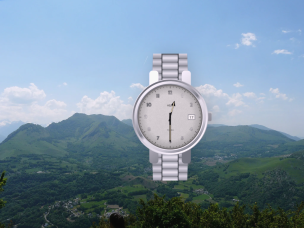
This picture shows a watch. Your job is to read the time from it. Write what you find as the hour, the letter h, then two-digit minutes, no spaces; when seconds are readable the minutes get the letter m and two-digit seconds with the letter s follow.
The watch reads 12h30
